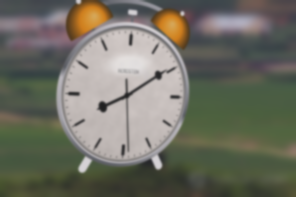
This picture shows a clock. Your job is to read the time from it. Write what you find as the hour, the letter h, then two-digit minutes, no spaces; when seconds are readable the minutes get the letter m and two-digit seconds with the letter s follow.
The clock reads 8h09m29s
